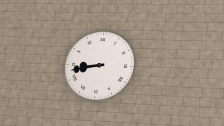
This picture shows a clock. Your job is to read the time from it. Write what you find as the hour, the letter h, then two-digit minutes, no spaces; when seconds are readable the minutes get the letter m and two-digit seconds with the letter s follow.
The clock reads 8h43
